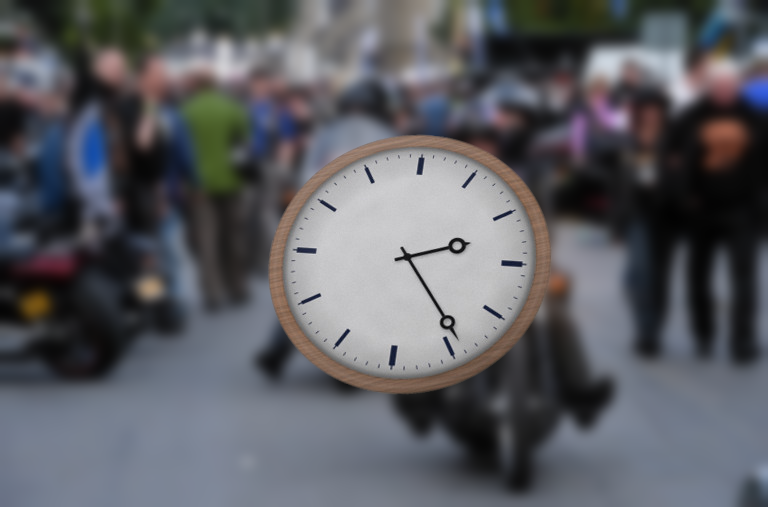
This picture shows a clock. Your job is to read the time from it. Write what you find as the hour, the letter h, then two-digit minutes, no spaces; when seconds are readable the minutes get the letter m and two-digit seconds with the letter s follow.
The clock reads 2h24
